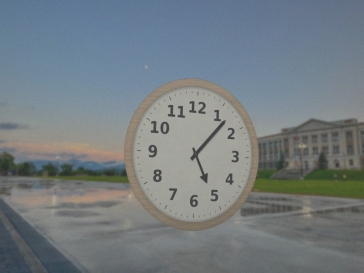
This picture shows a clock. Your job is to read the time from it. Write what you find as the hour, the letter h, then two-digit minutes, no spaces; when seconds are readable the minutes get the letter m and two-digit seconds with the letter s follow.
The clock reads 5h07
